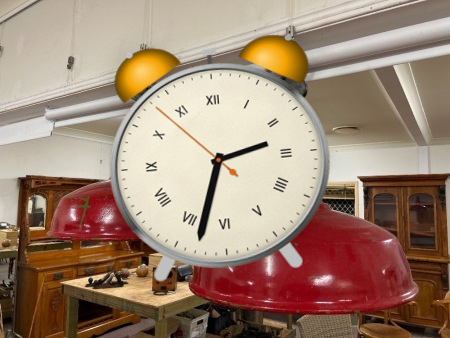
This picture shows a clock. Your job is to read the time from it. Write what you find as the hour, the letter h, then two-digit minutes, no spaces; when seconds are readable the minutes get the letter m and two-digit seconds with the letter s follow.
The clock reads 2h32m53s
